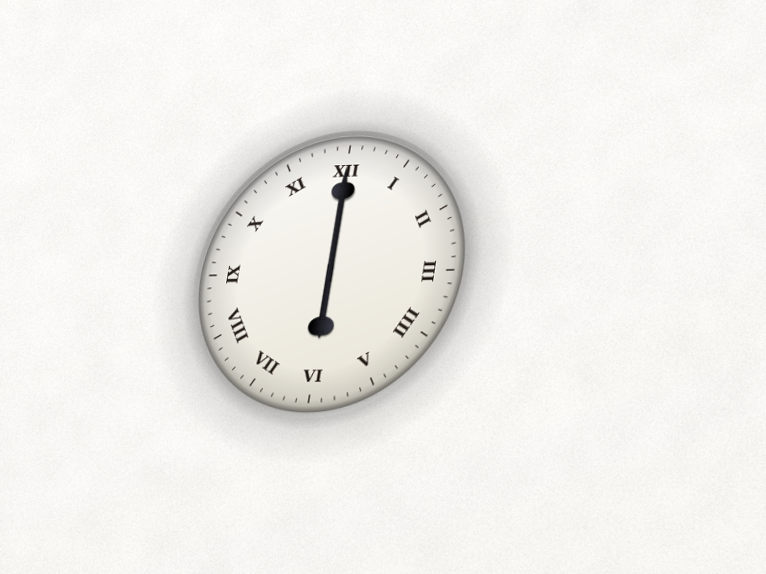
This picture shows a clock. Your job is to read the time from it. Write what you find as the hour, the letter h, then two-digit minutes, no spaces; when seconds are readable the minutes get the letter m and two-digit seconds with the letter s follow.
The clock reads 6h00
